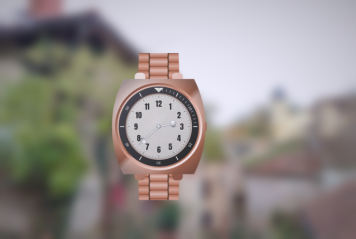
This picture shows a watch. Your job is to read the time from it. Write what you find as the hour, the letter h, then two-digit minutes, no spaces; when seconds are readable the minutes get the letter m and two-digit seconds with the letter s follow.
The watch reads 2h38
